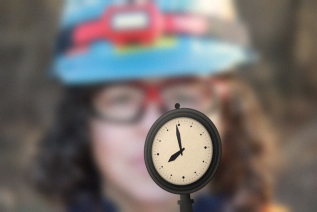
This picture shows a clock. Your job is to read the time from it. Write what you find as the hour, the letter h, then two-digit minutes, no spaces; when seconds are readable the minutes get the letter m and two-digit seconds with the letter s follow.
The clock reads 7h59
